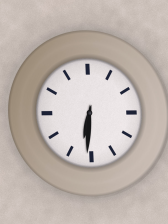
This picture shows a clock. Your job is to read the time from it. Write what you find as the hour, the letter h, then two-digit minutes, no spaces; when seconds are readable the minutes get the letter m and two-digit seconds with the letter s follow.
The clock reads 6h31
